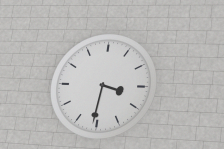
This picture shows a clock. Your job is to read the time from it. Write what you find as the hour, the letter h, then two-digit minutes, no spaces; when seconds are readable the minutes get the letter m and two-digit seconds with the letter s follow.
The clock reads 3h31
